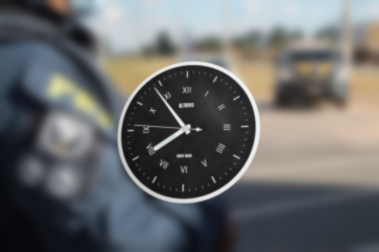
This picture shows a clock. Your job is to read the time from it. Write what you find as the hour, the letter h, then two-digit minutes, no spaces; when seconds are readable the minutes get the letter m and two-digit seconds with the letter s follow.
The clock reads 7h53m46s
